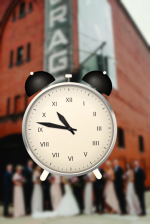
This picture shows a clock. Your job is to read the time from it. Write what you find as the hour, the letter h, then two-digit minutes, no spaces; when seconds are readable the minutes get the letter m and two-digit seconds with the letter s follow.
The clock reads 10h47
